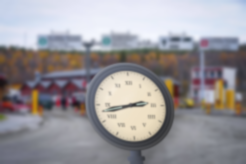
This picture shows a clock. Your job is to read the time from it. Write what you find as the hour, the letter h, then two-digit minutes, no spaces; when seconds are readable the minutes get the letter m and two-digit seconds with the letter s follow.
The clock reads 2h43
